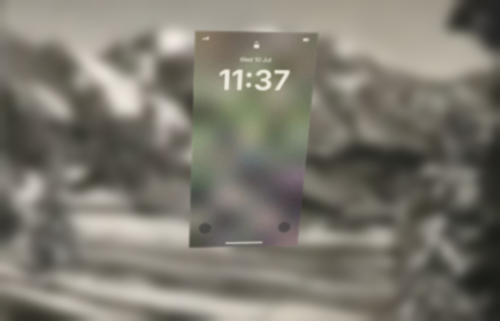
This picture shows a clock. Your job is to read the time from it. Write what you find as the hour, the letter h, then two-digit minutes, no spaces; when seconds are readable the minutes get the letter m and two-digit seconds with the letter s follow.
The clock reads 11h37
